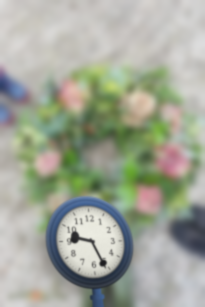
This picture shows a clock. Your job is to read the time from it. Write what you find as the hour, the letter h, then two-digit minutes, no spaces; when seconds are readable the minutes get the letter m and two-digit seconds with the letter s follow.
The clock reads 9h26
